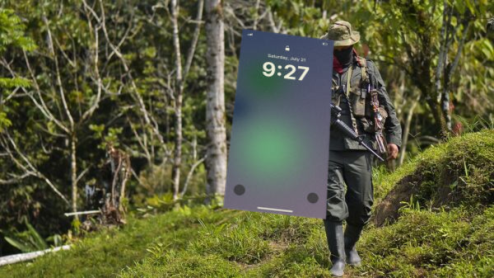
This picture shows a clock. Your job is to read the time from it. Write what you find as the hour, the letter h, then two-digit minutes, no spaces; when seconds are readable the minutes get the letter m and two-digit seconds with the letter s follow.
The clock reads 9h27
